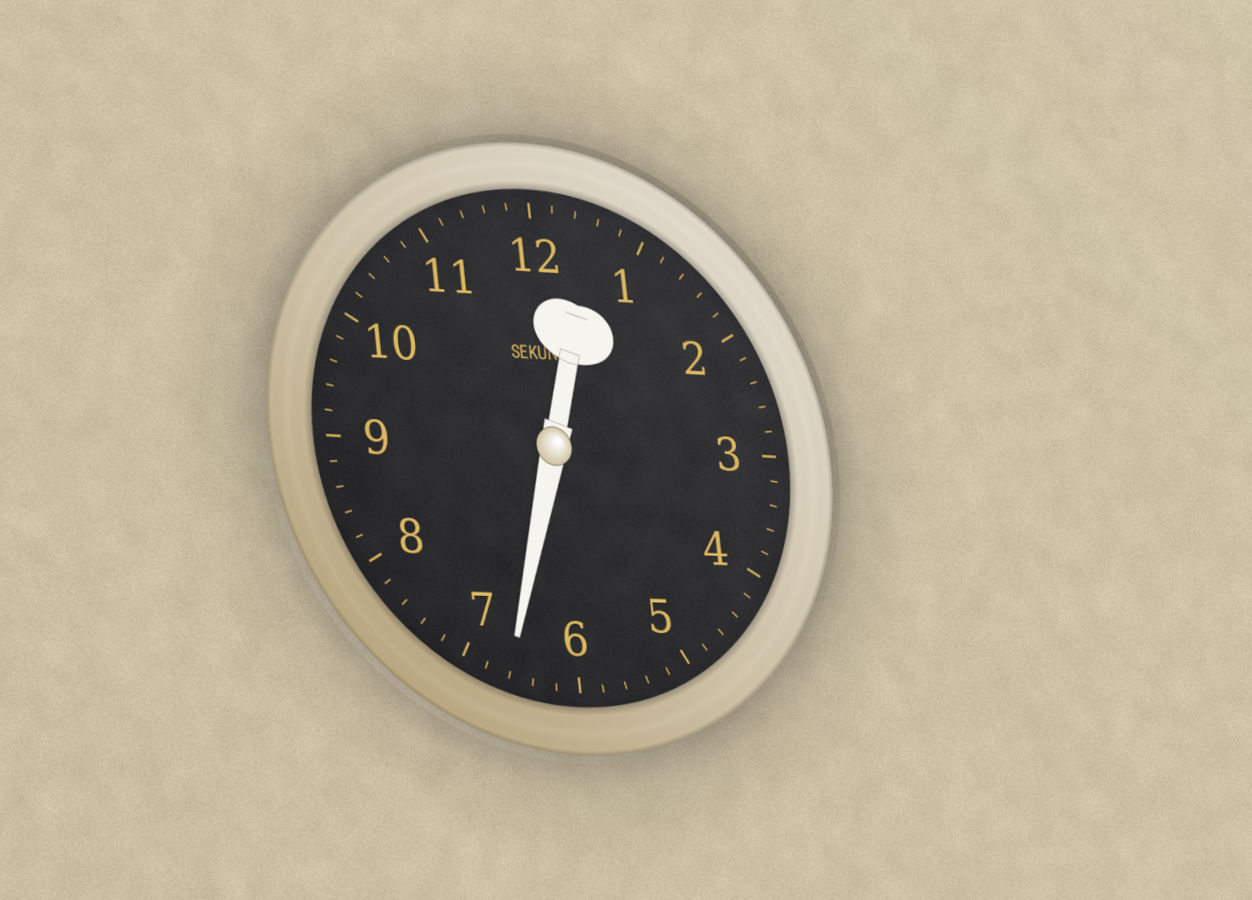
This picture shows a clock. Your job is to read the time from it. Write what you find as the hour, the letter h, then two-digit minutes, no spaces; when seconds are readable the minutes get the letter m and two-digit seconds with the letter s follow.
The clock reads 12h33
